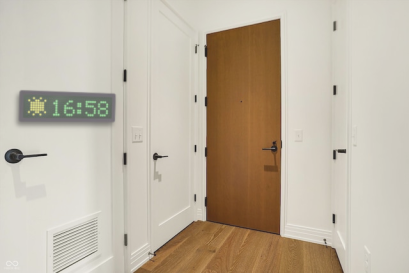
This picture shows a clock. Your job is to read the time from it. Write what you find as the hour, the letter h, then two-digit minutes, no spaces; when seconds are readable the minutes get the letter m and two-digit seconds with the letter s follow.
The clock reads 16h58
